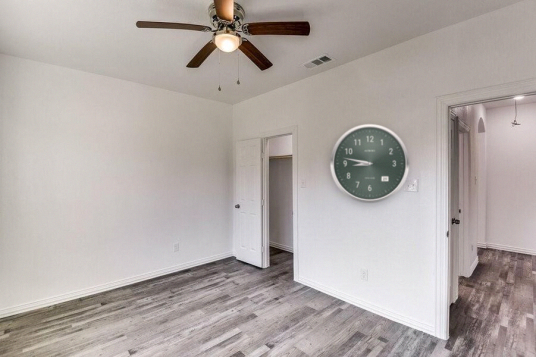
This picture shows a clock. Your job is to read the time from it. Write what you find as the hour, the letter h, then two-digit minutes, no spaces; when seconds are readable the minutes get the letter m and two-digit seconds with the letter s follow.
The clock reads 8h47
